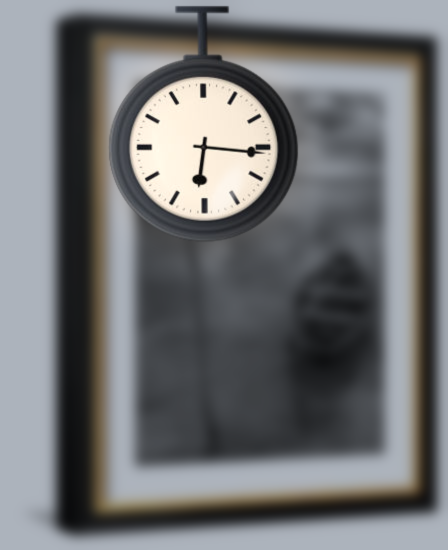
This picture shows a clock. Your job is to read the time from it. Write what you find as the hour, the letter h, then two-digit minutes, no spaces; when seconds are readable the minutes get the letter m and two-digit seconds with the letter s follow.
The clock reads 6h16
